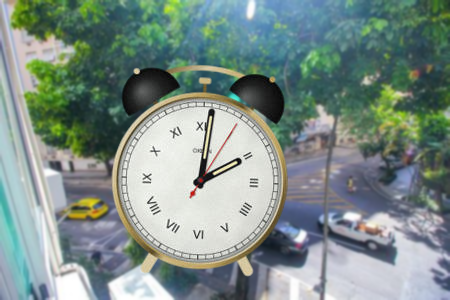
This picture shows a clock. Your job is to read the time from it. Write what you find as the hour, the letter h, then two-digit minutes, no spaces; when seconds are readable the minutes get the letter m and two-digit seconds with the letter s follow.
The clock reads 2h01m05s
